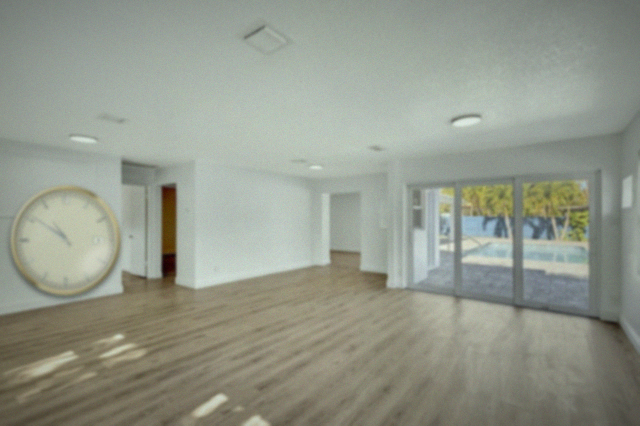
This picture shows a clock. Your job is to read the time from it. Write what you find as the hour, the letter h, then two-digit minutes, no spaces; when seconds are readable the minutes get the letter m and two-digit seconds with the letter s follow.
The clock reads 10h51
